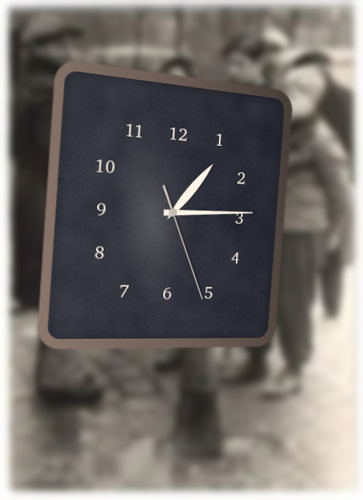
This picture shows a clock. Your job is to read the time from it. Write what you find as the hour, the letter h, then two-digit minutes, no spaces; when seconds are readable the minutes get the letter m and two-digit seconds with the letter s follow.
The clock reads 1h14m26s
